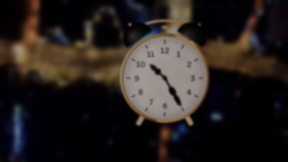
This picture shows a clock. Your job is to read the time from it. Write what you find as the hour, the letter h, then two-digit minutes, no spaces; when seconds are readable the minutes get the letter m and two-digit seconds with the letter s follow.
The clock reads 10h25
